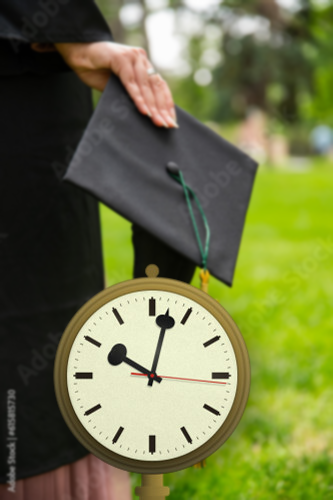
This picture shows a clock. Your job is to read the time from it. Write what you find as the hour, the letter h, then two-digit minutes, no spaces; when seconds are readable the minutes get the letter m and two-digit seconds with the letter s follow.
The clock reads 10h02m16s
